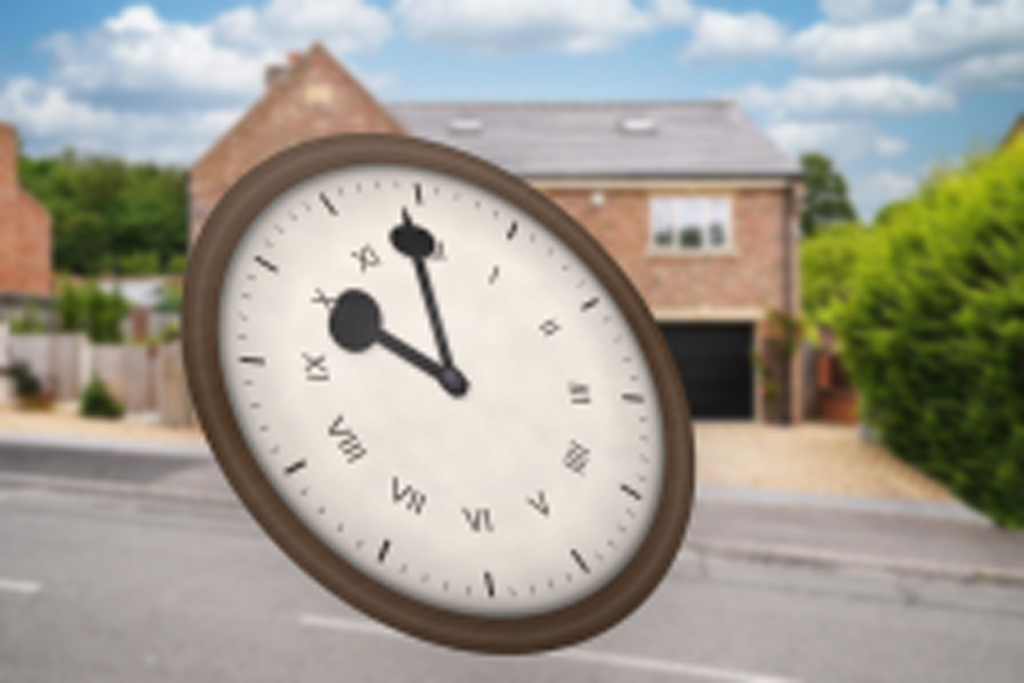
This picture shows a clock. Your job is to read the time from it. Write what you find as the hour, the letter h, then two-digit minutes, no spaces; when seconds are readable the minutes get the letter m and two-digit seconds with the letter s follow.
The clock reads 9h59
